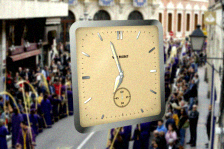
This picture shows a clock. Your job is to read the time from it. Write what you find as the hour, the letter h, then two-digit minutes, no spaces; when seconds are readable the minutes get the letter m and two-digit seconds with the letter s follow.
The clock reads 6h57
